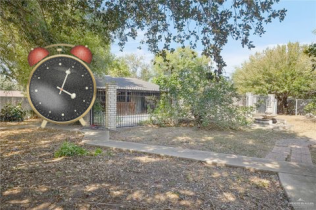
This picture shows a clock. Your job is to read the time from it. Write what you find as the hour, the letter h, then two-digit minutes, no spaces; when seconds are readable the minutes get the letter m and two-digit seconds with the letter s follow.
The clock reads 4h04
